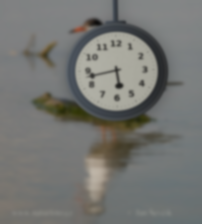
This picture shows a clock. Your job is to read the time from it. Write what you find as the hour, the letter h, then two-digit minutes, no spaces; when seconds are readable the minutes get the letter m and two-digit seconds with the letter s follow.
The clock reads 5h43
